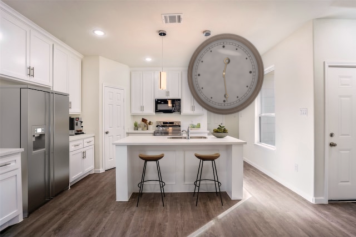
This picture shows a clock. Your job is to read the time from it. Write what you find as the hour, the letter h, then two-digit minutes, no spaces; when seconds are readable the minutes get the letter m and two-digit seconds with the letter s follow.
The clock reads 12h29
